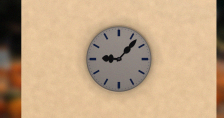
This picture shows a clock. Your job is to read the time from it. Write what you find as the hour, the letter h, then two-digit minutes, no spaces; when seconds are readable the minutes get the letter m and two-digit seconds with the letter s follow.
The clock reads 9h07
